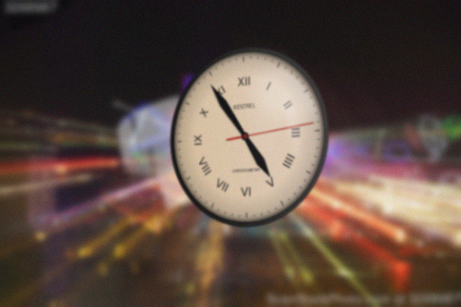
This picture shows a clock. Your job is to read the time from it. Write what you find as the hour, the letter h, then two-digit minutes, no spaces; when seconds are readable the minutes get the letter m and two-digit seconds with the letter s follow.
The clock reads 4h54m14s
